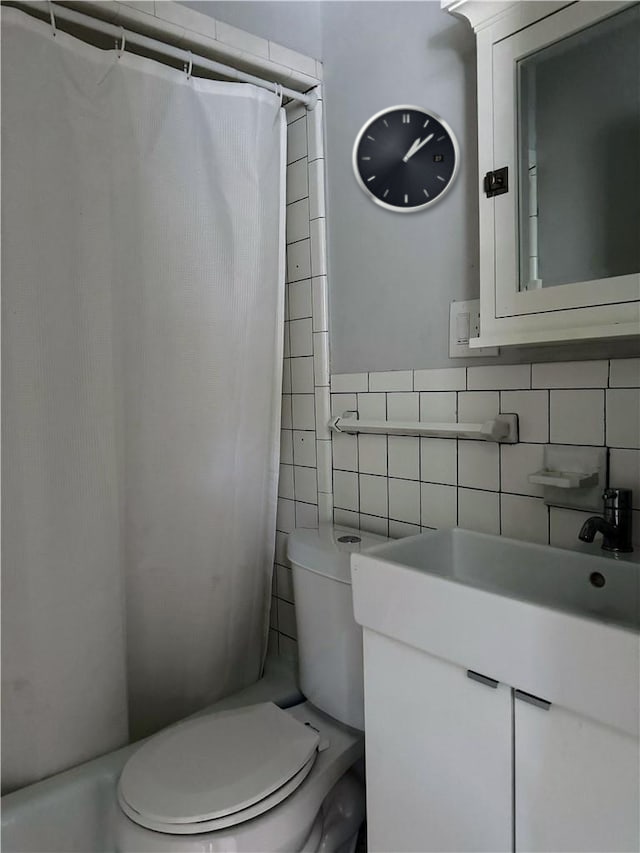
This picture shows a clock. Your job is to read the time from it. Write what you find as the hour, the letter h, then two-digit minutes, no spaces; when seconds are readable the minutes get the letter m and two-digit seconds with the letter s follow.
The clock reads 1h08
